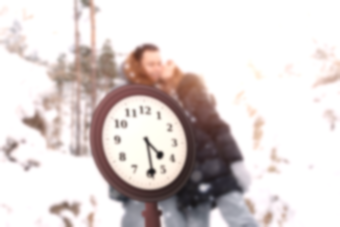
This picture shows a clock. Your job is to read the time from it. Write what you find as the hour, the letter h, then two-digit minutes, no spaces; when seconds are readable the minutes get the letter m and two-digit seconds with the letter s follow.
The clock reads 4h29
